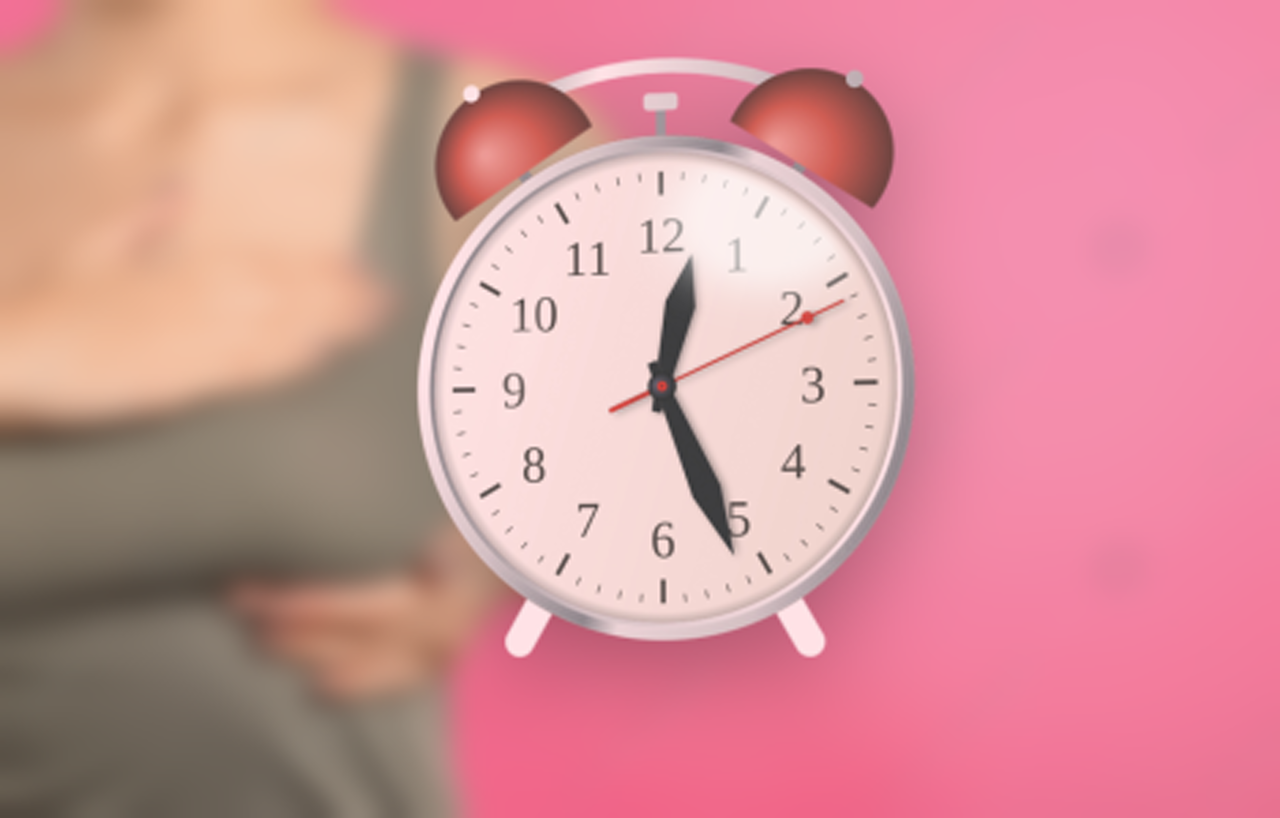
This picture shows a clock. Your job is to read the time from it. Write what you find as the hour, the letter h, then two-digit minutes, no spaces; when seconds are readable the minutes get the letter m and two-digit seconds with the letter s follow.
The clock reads 12h26m11s
